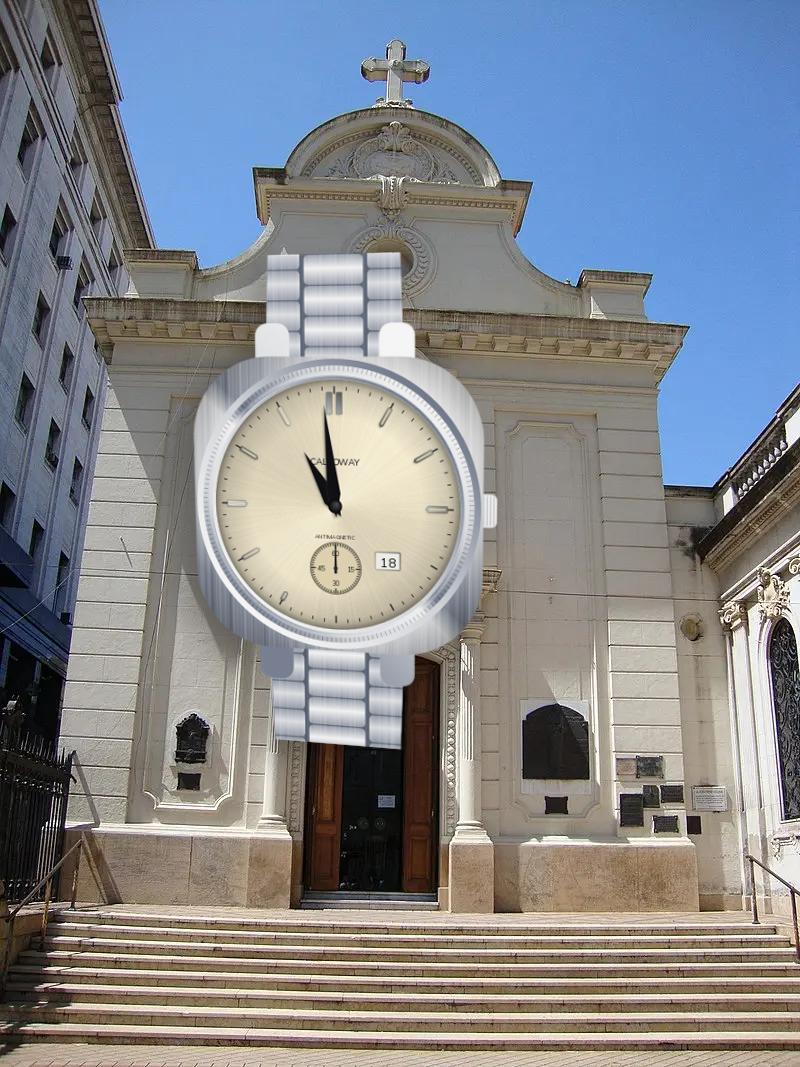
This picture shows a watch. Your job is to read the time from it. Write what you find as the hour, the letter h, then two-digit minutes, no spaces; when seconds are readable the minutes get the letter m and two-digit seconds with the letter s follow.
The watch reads 10h59
